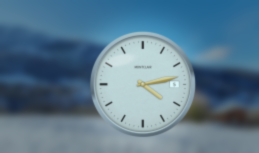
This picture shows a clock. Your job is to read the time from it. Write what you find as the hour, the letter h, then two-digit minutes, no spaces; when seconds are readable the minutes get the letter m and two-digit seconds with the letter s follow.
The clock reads 4h13
